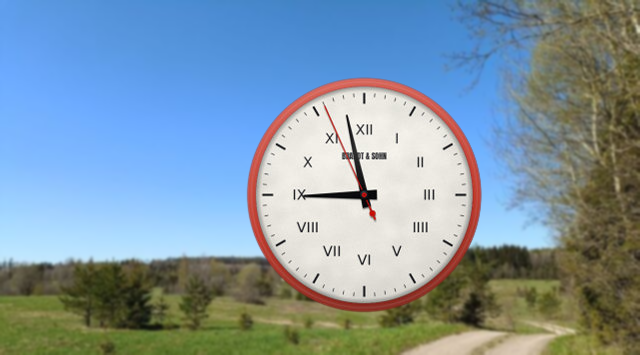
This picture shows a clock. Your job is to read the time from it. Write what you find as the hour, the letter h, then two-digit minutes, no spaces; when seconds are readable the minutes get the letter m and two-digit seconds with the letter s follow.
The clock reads 8h57m56s
